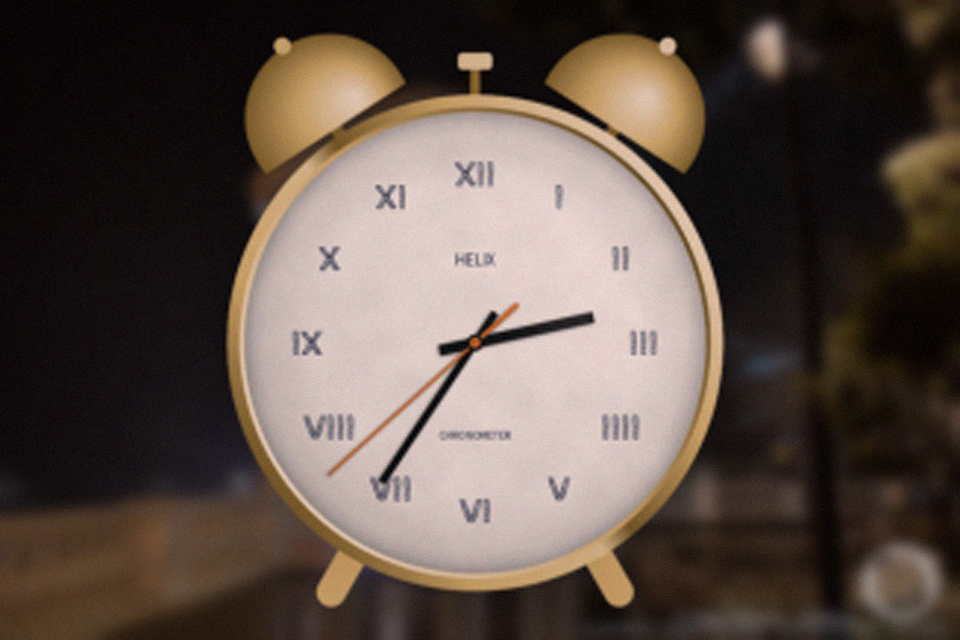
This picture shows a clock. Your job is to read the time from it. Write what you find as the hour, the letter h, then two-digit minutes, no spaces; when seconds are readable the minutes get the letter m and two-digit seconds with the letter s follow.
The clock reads 2h35m38s
